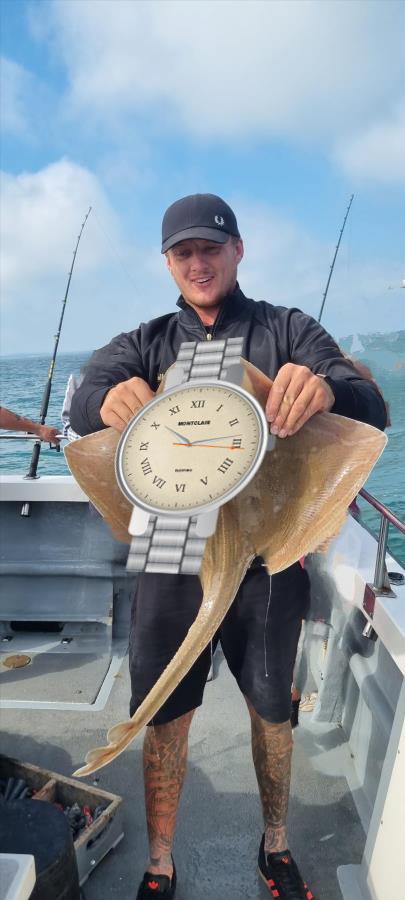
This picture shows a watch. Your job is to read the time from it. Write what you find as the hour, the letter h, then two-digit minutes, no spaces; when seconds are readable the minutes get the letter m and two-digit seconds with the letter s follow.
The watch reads 10h13m16s
